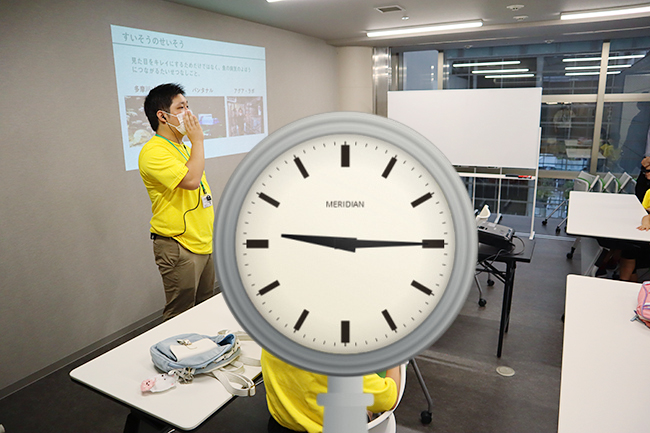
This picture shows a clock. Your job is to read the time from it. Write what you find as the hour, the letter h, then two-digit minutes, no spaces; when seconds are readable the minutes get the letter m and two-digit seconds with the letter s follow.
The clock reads 9h15
